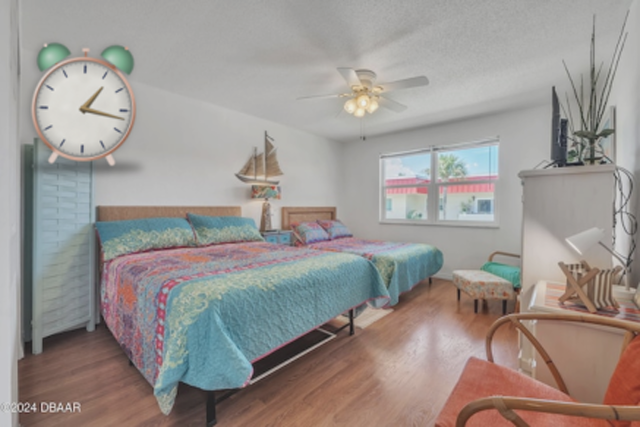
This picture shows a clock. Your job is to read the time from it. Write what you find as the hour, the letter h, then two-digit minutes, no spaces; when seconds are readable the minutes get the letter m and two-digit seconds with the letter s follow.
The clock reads 1h17
